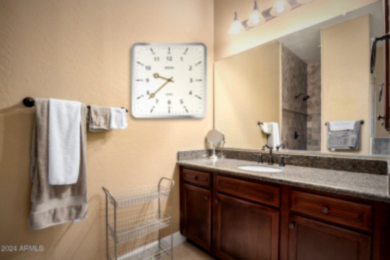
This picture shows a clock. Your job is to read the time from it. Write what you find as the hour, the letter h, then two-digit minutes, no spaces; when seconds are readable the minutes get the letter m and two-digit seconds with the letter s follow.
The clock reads 9h38
